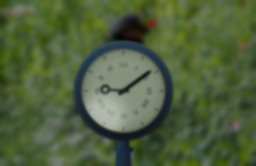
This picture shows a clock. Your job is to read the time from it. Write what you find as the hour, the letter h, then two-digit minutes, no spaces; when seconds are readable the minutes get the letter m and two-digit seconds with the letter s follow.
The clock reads 9h09
